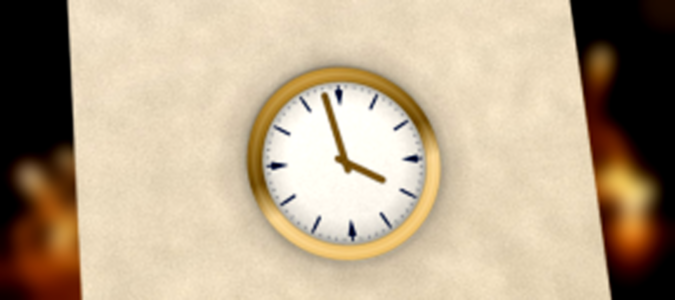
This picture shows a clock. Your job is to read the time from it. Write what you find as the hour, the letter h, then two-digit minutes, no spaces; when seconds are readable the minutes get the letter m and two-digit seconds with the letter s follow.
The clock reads 3h58
